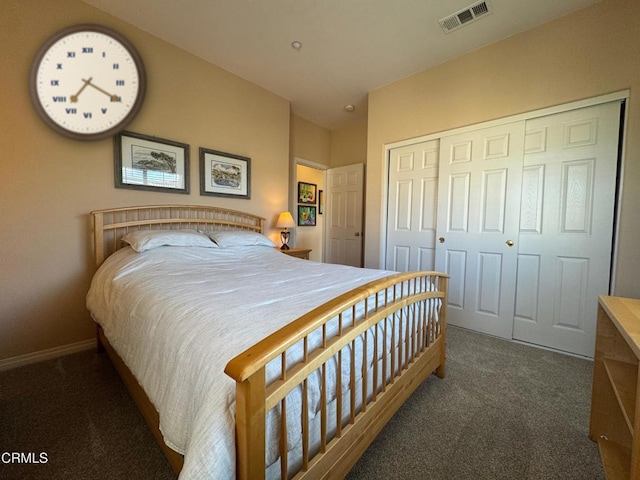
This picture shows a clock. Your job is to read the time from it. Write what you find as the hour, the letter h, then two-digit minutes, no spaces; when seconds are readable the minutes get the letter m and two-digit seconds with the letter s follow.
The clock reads 7h20
